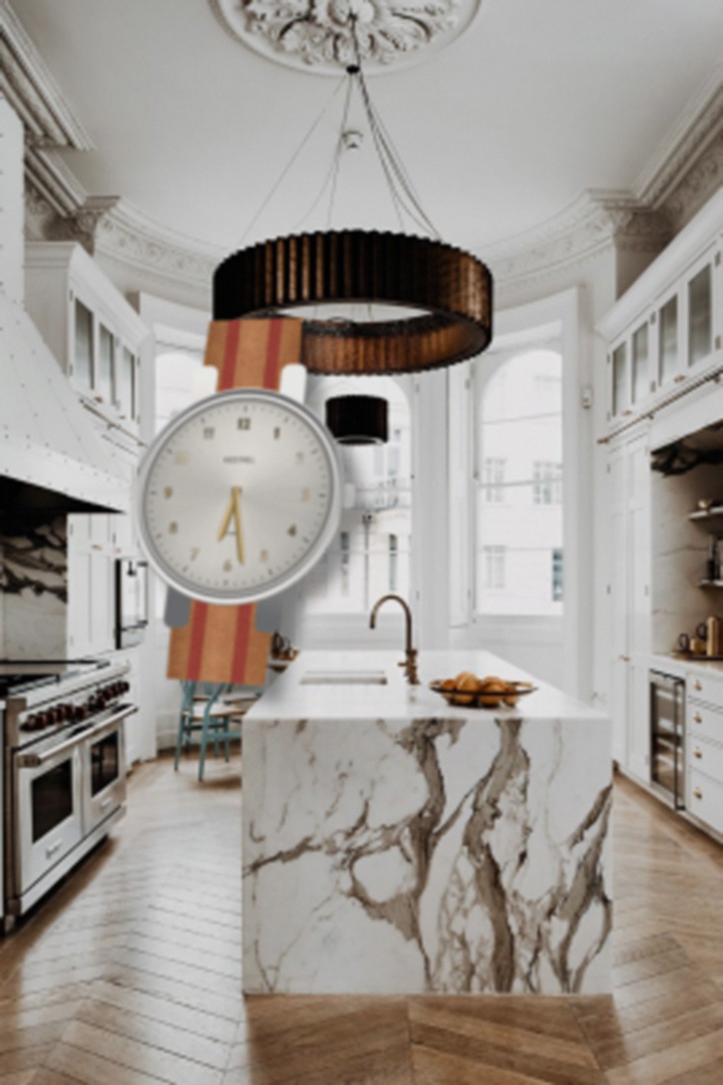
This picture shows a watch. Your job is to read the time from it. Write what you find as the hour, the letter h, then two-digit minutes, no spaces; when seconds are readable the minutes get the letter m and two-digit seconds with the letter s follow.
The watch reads 6h28
